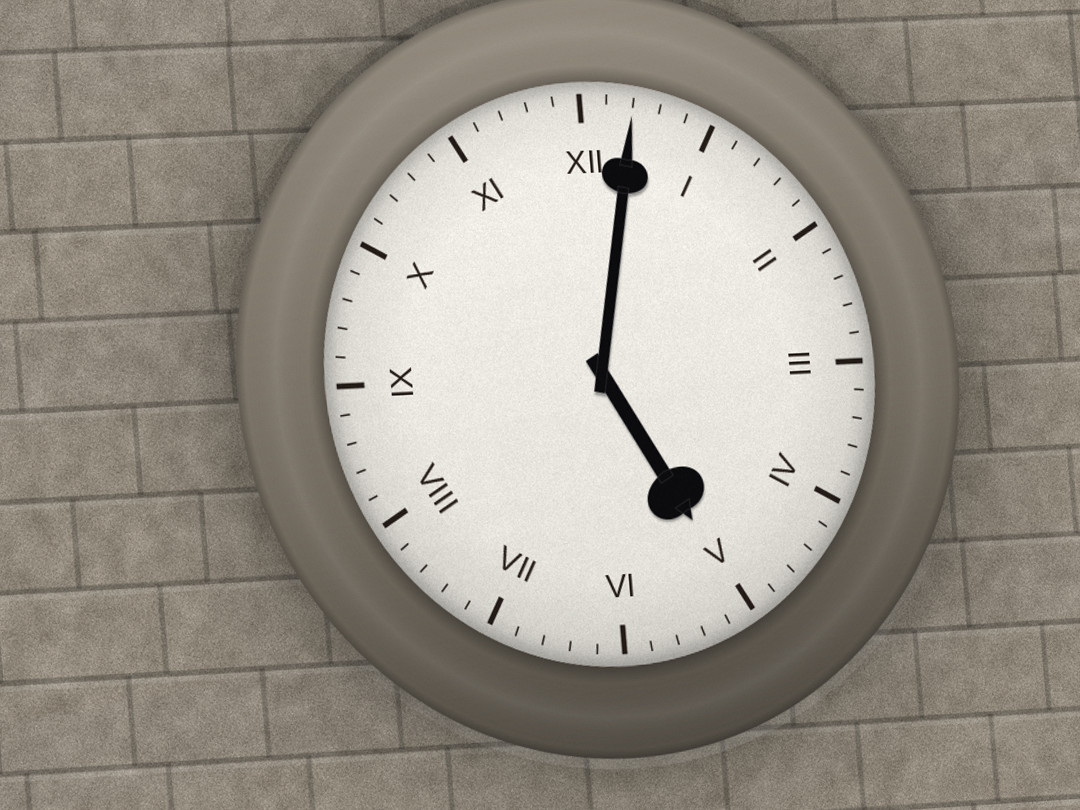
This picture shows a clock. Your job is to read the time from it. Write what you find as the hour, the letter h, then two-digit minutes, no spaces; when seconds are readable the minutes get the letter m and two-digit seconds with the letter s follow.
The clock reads 5h02
